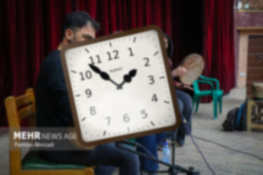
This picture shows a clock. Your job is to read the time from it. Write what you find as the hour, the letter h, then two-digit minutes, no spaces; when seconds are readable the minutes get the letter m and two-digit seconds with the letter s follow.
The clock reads 1h53
